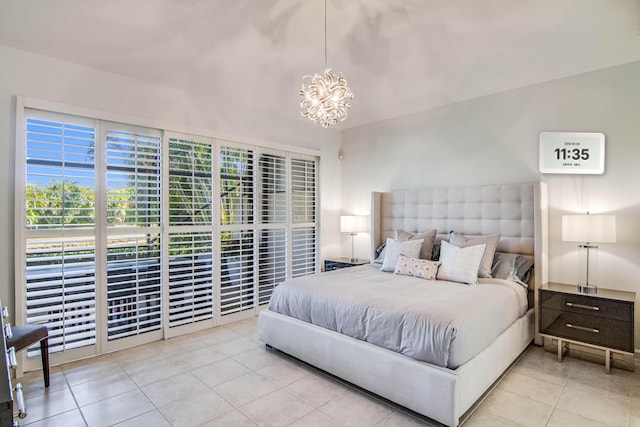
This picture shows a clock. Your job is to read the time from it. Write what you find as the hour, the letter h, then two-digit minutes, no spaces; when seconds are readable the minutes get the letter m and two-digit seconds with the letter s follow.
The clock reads 11h35
